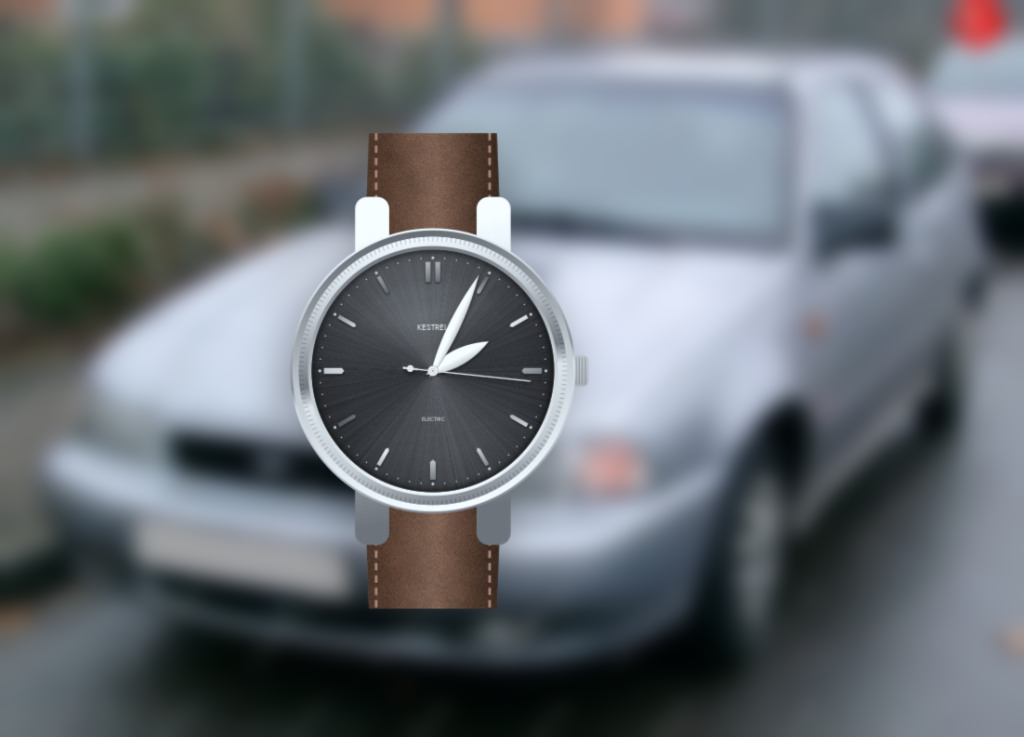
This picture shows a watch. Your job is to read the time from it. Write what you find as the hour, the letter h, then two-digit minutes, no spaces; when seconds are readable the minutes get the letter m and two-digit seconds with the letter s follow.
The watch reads 2h04m16s
